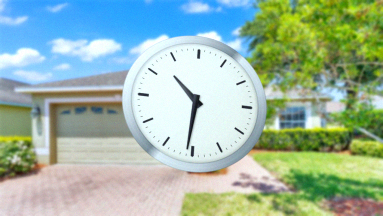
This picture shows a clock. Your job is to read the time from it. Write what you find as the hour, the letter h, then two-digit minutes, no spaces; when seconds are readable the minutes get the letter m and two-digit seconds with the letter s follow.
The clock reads 10h31
